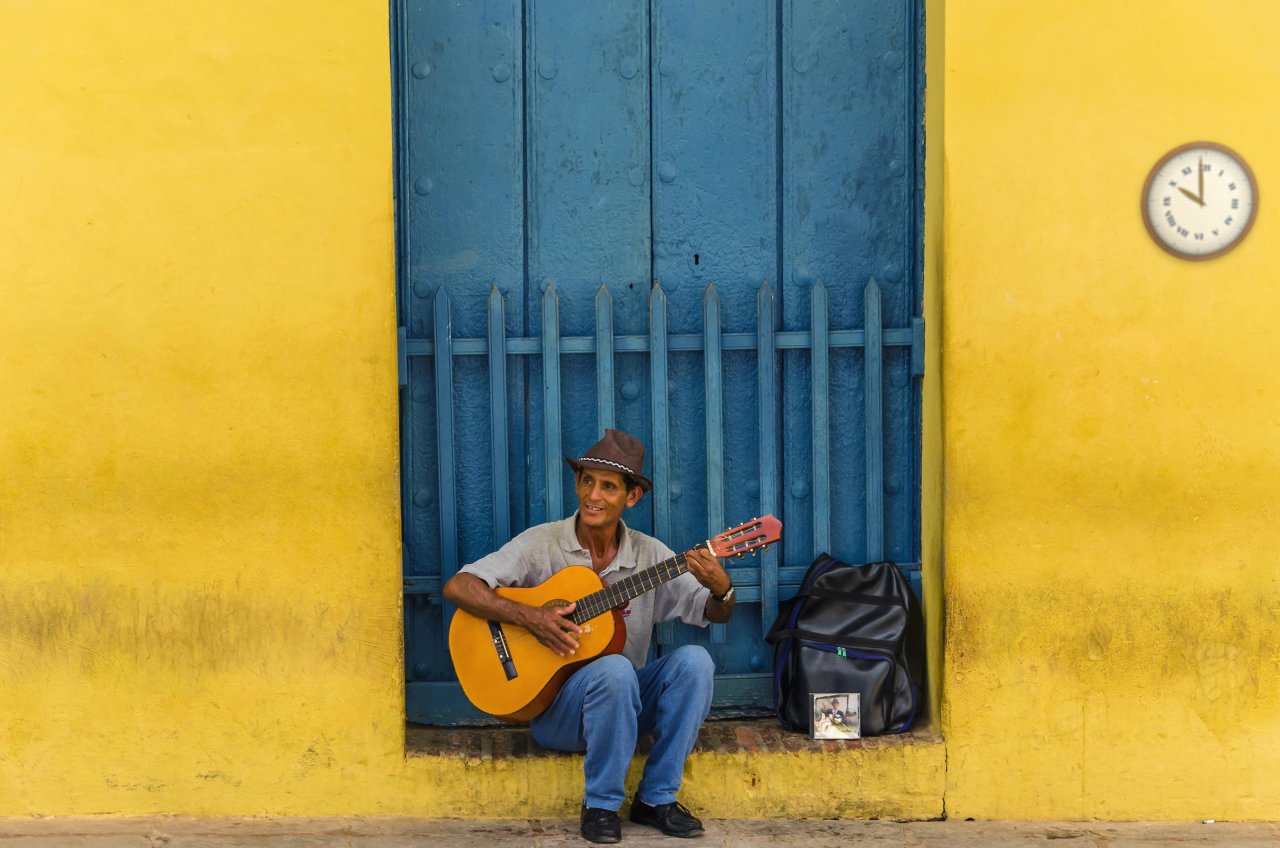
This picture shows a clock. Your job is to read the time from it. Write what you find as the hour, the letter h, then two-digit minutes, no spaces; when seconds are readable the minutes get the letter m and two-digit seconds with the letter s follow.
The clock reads 9h59
